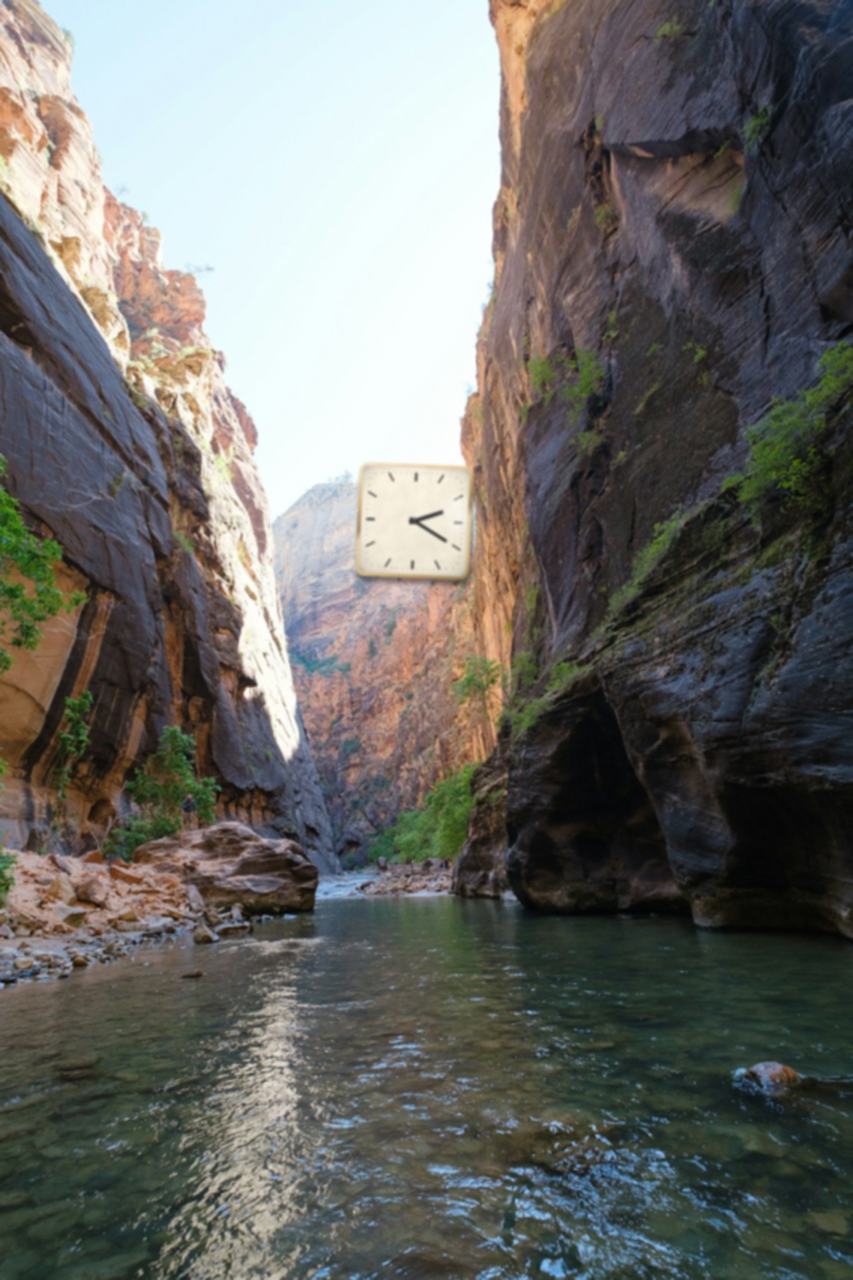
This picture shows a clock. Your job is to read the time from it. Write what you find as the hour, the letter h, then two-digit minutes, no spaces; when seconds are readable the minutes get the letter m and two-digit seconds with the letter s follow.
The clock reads 2h20
